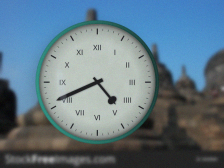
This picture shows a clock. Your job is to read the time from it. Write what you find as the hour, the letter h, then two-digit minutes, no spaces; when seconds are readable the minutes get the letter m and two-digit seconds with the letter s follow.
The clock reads 4h41
